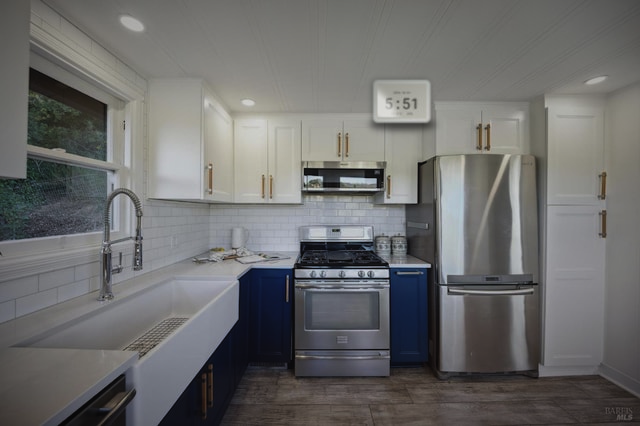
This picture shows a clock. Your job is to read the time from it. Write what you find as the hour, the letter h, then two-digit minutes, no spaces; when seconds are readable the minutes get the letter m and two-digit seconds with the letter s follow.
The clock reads 5h51
